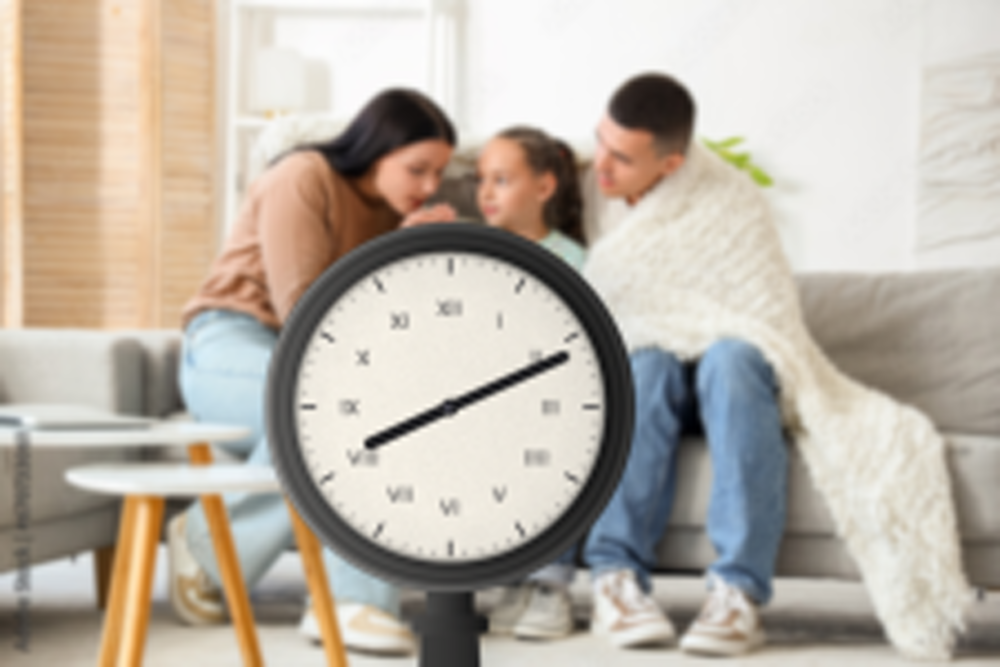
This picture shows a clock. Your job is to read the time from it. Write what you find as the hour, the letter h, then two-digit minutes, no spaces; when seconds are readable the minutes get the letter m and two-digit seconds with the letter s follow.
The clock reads 8h11
